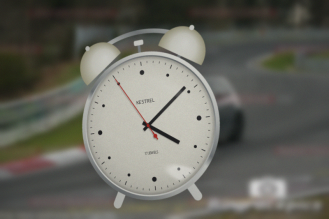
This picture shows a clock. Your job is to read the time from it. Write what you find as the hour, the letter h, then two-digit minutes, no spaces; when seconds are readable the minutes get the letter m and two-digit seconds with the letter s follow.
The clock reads 4h08m55s
